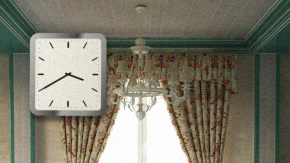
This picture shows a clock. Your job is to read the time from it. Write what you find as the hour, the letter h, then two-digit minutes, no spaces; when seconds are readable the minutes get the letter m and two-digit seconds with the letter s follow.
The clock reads 3h40
